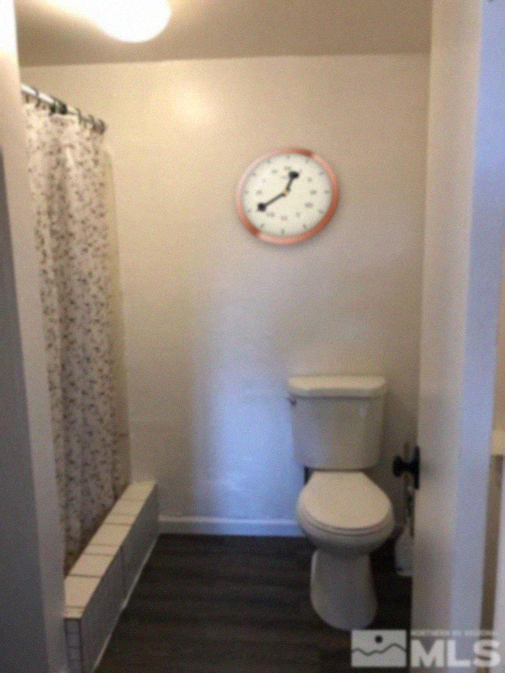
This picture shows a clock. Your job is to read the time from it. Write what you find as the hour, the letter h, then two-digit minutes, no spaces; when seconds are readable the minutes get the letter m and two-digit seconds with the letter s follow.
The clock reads 12h39
